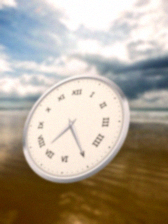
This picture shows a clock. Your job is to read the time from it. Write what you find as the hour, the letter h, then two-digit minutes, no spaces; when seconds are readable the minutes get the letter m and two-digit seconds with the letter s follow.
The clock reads 7h25
